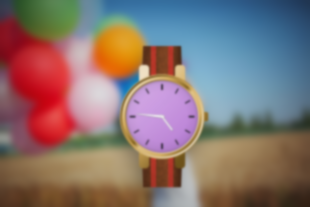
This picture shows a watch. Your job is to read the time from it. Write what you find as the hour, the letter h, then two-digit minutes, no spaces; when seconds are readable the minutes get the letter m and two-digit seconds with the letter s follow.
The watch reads 4h46
